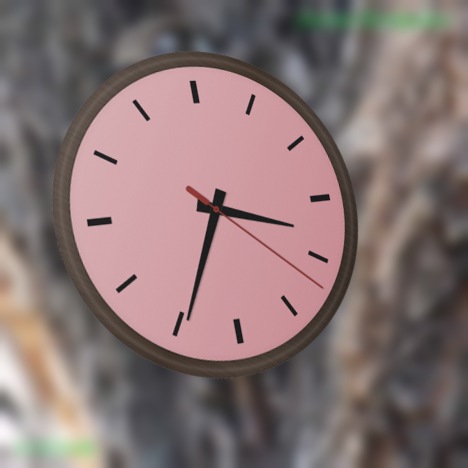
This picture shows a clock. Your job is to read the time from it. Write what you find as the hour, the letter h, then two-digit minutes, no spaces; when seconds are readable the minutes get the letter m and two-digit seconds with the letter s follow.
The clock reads 3h34m22s
